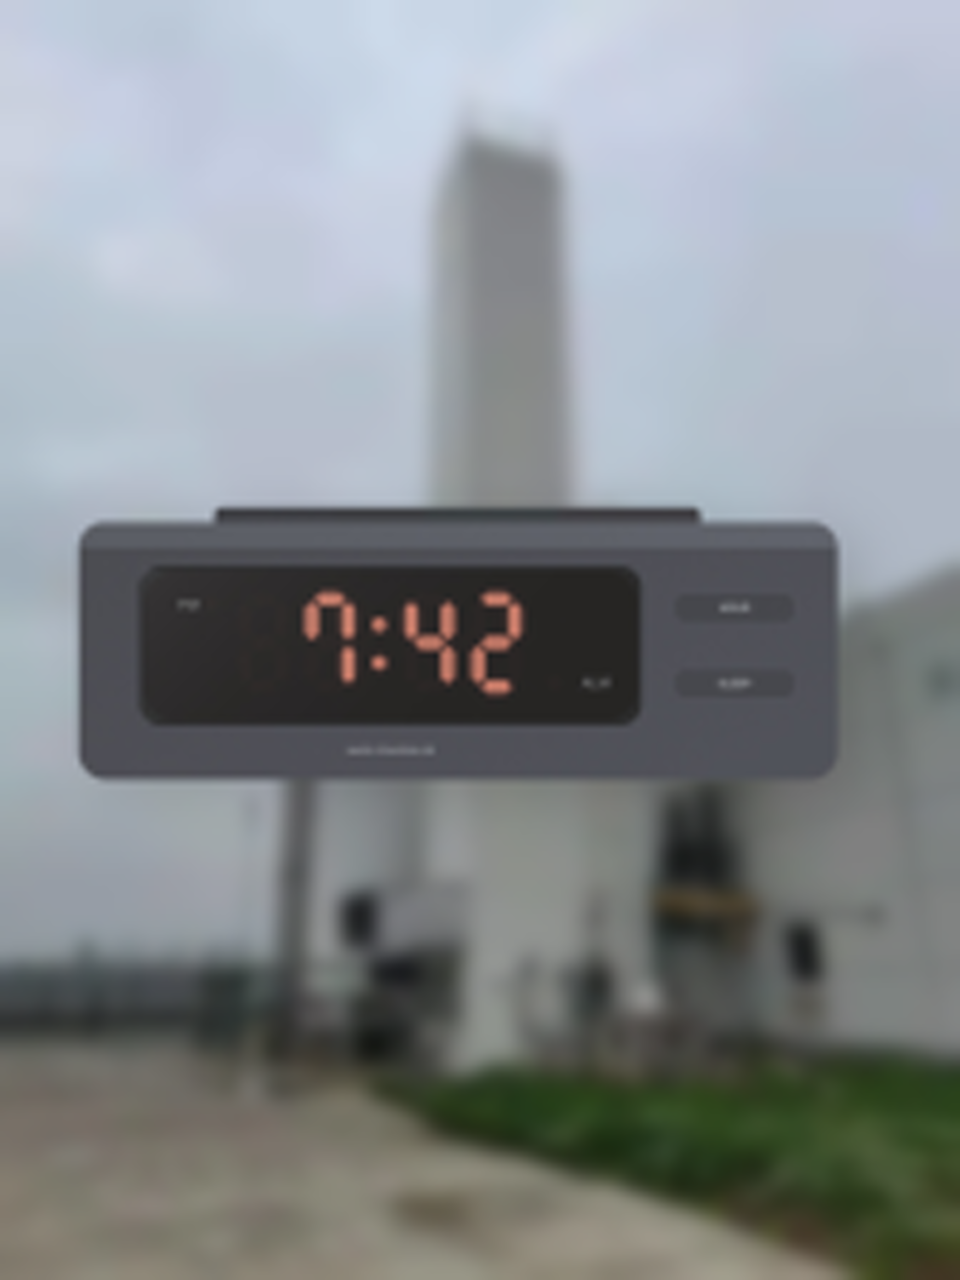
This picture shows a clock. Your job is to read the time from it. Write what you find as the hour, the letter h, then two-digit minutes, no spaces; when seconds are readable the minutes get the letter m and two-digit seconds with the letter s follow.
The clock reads 7h42
